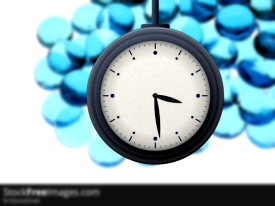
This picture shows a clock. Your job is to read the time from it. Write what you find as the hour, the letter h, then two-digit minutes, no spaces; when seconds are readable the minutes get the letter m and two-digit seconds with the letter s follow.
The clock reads 3h29
